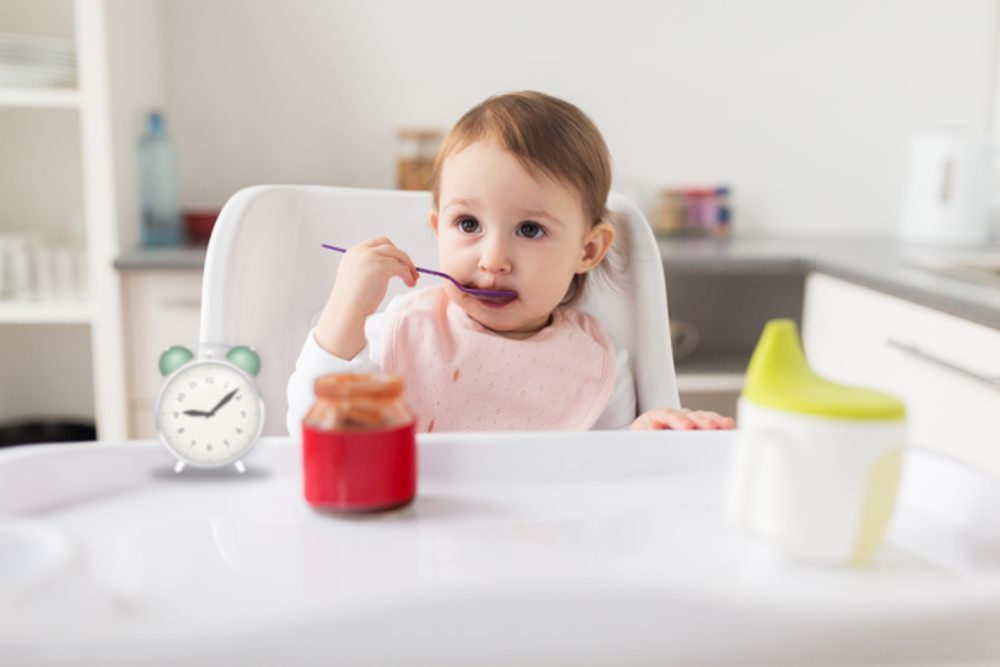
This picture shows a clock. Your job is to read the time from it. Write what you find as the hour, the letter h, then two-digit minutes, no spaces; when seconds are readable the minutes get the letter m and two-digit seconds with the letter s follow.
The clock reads 9h08
